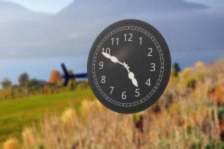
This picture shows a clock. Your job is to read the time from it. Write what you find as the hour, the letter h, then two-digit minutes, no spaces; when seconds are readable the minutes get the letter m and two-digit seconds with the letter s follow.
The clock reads 4h49
